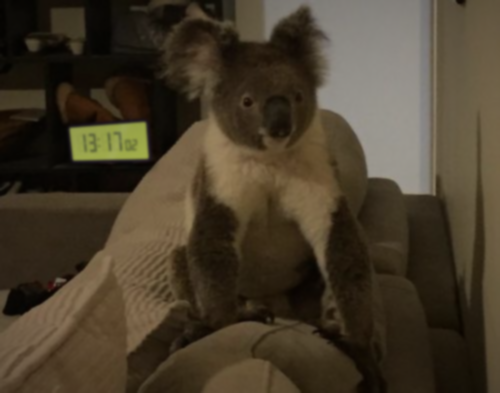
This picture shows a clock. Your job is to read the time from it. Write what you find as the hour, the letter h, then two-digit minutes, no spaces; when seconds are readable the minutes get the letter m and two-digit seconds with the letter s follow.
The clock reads 13h17
